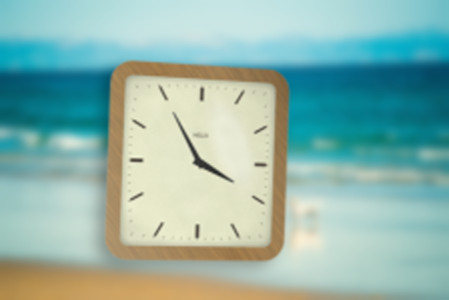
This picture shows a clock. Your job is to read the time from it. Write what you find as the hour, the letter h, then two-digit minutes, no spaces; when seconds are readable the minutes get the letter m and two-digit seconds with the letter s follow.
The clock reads 3h55
